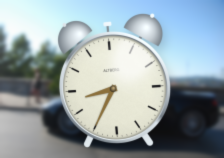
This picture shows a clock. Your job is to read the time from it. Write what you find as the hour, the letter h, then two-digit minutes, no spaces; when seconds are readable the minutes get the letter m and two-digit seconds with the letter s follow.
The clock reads 8h35
